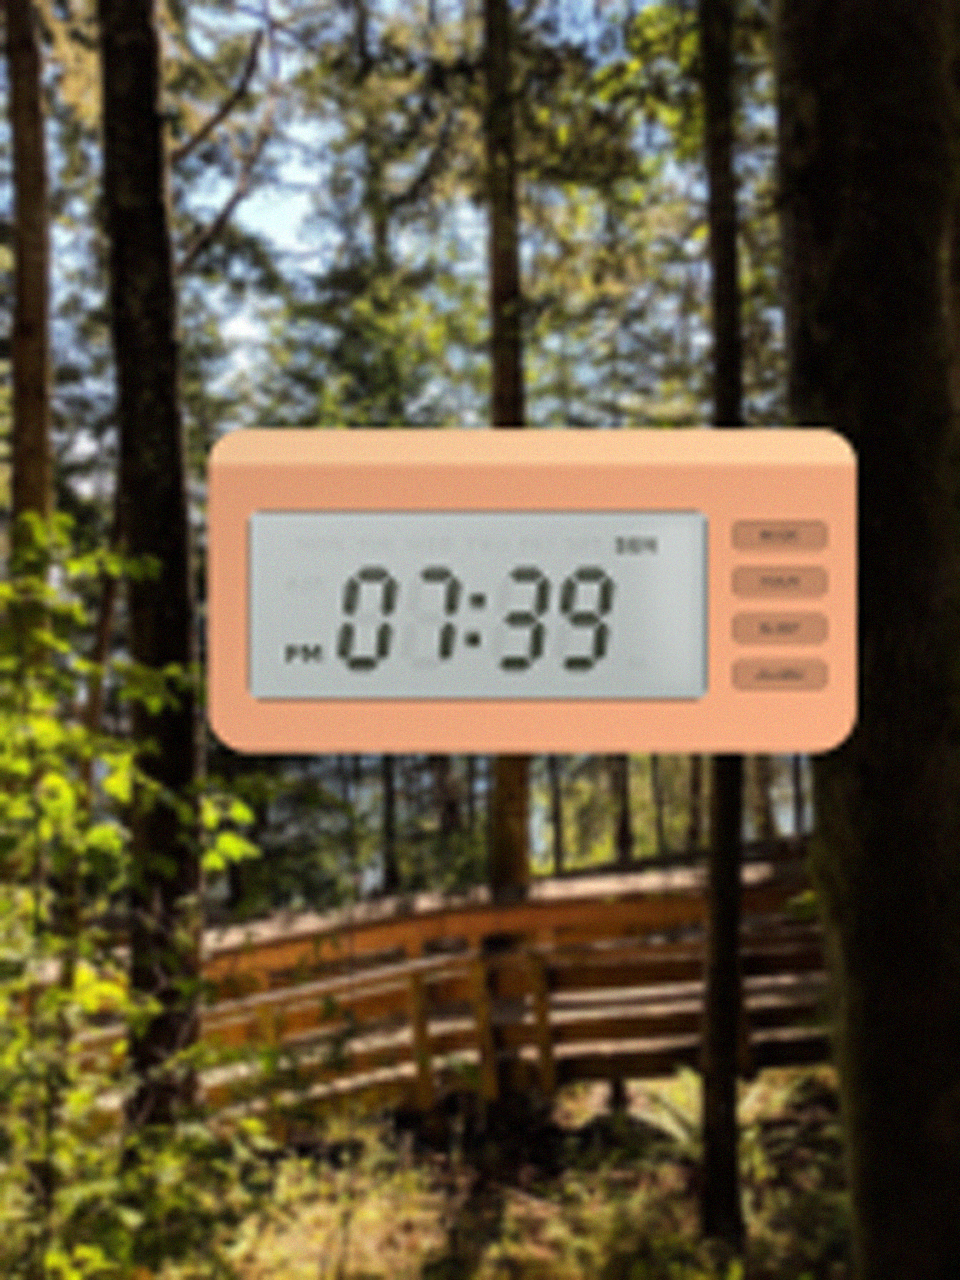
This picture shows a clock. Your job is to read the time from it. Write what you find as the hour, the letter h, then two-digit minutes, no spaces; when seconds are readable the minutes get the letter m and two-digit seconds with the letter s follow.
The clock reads 7h39
